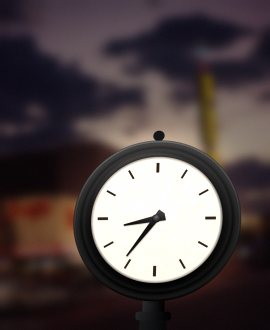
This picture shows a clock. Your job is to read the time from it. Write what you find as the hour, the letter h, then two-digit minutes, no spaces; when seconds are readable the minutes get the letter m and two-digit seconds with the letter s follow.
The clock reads 8h36
